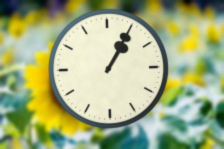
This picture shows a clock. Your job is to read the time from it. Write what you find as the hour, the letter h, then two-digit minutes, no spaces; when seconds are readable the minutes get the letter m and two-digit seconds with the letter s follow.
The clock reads 1h05
